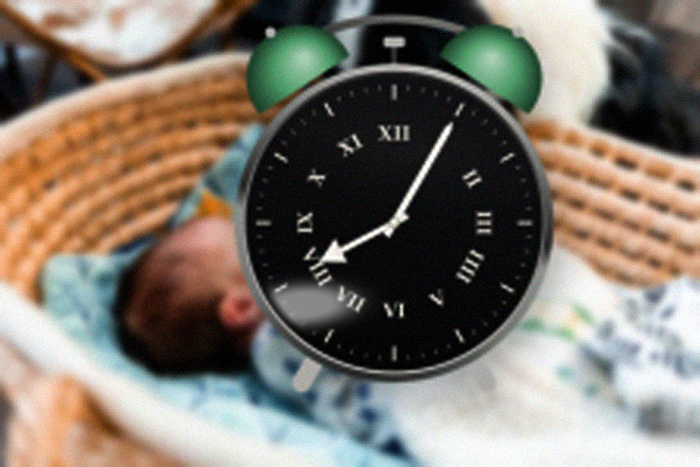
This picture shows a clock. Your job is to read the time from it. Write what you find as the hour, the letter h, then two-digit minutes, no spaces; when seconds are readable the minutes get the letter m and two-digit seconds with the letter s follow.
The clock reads 8h05
